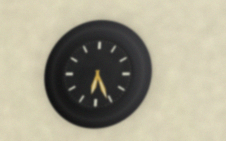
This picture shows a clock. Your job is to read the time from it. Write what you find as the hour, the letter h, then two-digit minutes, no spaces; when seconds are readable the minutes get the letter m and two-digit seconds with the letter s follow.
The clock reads 6h26
